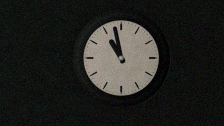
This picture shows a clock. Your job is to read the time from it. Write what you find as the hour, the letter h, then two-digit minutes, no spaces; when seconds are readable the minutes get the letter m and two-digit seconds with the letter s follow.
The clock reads 10h58
